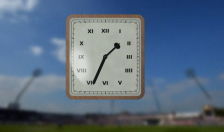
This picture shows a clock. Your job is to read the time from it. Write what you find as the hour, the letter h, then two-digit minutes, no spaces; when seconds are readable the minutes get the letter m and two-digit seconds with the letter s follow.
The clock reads 1h34
